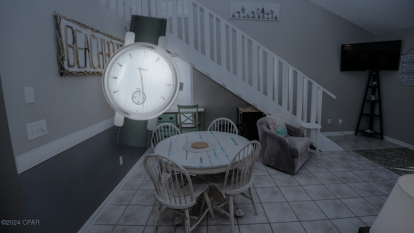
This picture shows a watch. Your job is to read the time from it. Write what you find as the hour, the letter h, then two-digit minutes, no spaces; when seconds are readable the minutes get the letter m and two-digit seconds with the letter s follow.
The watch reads 11h28
